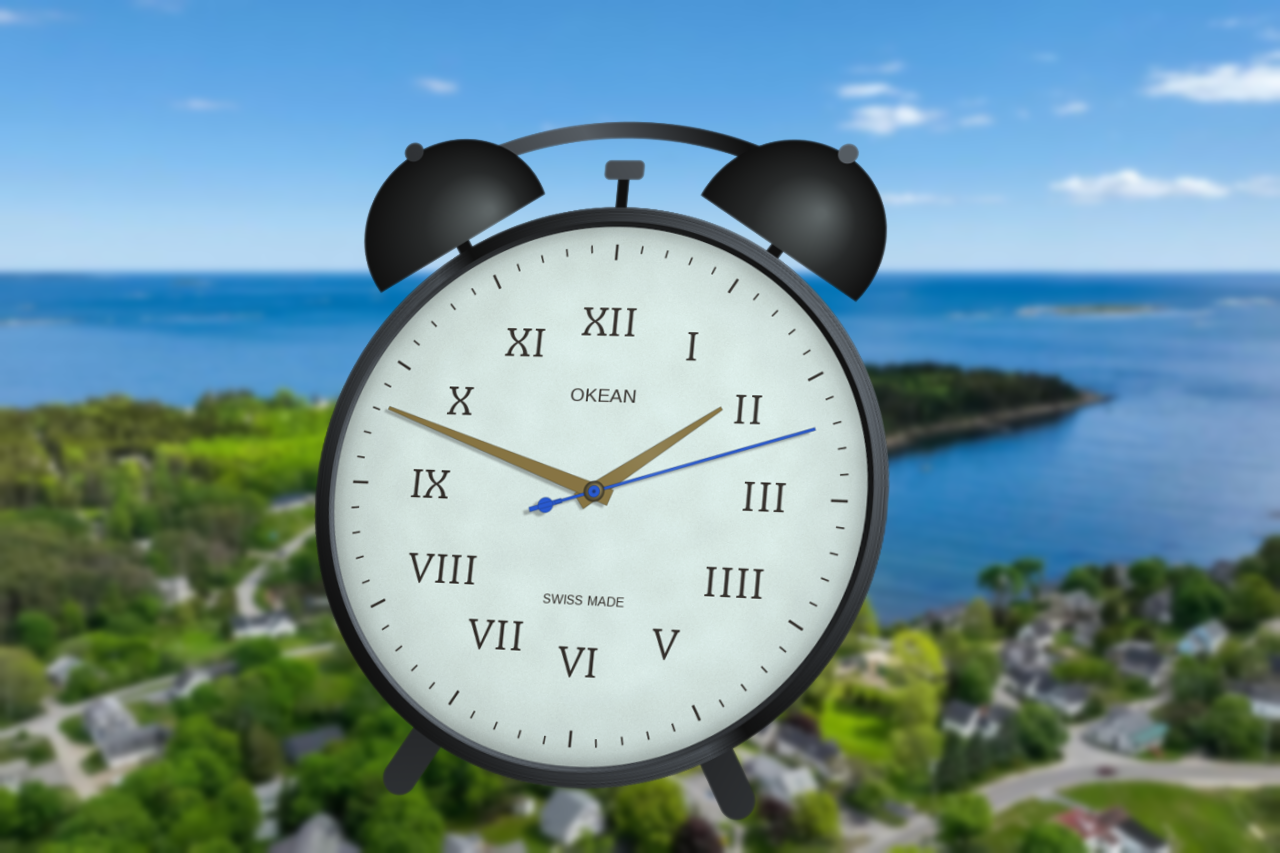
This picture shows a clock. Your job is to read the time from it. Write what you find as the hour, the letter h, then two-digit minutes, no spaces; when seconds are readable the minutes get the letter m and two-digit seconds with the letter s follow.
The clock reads 1h48m12s
